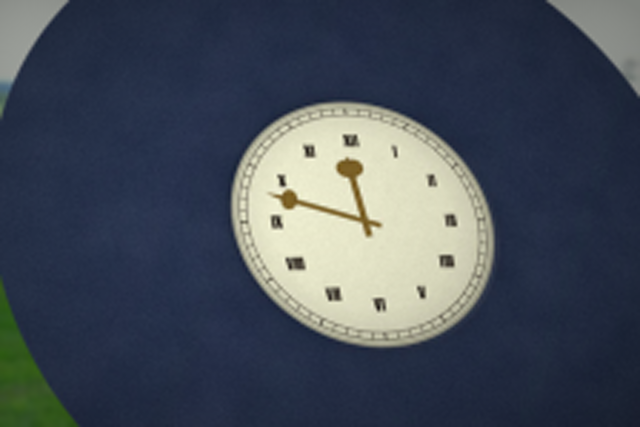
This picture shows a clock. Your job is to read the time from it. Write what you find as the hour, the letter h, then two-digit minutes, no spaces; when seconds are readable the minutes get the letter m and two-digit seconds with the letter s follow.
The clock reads 11h48
